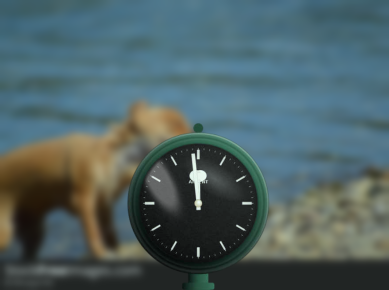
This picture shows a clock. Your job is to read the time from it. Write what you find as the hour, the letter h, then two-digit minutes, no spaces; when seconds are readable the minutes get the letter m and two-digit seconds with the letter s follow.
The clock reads 11h59
